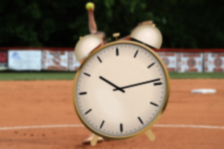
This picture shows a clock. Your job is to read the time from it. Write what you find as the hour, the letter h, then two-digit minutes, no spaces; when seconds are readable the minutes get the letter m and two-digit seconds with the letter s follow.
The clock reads 10h14
